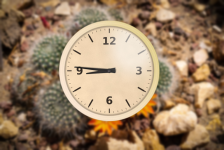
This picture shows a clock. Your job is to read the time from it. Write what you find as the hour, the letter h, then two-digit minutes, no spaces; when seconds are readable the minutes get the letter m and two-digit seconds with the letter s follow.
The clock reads 8h46
